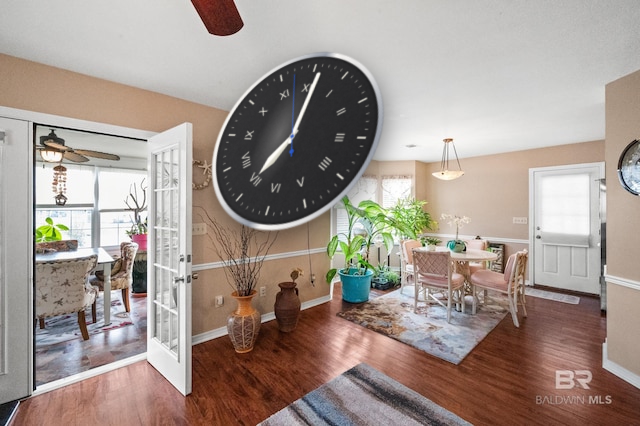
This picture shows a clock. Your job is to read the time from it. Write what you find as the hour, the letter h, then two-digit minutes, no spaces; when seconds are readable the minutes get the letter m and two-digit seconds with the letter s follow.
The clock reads 7h00m57s
